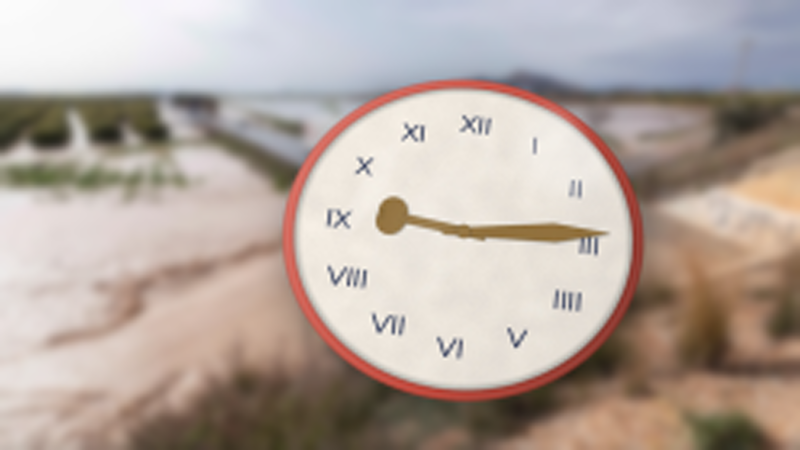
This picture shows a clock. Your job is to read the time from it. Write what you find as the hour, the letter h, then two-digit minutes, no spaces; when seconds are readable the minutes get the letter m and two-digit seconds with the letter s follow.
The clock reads 9h14
